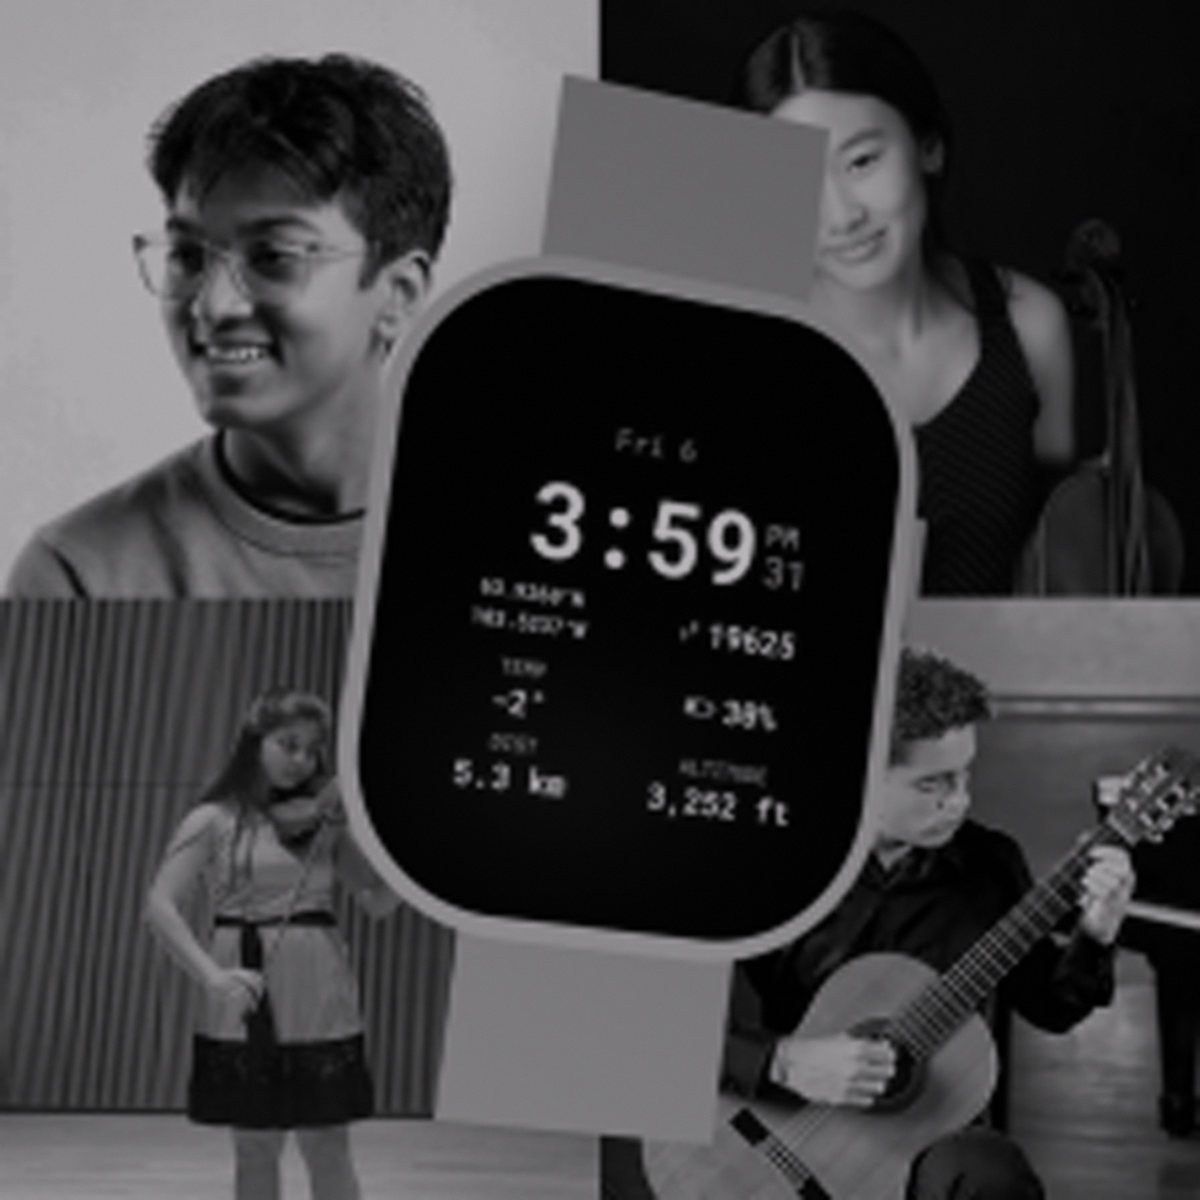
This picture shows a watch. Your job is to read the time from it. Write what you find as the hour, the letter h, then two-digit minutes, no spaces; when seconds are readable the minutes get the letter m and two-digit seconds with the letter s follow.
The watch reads 3h59m31s
